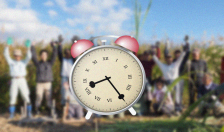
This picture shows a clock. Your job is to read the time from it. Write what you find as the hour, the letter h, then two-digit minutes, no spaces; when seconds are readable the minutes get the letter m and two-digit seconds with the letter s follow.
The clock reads 8h25
